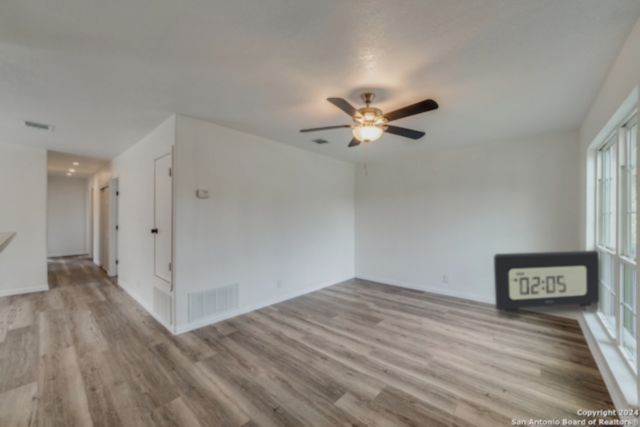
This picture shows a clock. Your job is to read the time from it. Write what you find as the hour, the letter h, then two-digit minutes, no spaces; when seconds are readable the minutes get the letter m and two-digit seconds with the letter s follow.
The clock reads 2h05
